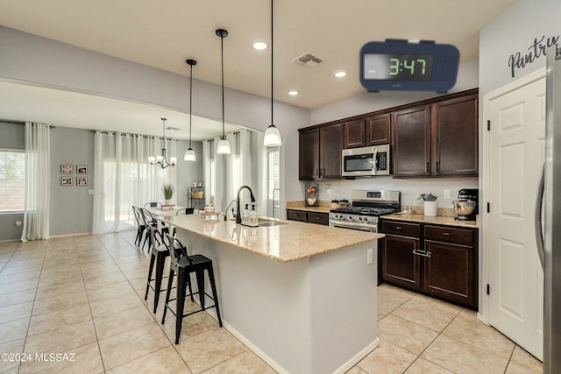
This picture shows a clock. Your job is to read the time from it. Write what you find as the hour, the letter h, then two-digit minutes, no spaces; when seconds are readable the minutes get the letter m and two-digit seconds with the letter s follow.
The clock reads 3h47
